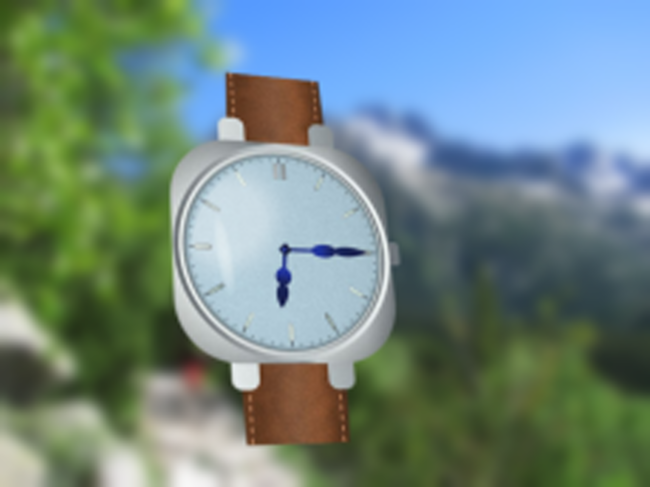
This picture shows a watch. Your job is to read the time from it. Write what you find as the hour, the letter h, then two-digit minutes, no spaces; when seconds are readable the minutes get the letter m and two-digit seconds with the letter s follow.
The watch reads 6h15
